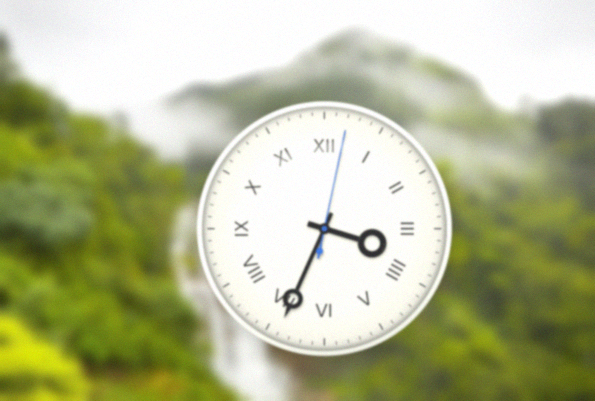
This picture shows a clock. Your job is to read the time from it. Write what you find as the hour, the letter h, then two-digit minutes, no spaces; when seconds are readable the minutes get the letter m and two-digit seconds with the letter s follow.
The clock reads 3h34m02s
